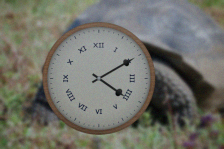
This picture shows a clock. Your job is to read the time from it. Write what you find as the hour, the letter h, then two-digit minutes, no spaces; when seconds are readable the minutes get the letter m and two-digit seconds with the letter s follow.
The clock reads 4h10
